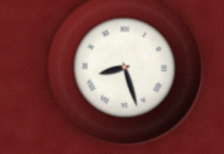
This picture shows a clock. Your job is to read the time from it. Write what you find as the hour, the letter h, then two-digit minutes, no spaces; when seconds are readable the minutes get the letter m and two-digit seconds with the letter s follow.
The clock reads 8h27
